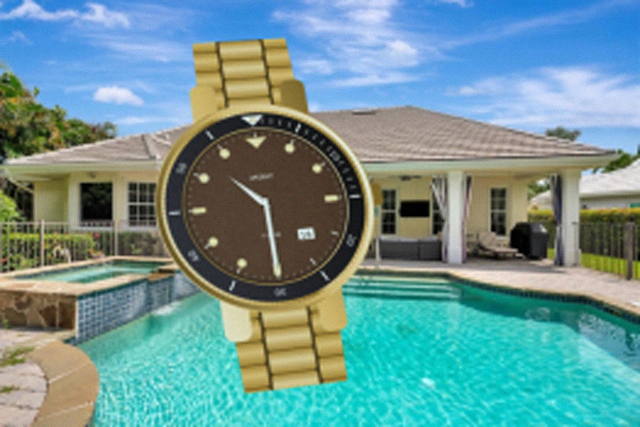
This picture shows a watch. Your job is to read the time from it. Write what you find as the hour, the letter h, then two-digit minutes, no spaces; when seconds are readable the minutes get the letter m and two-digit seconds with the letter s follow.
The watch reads 10h30
